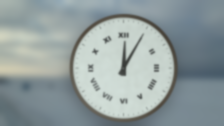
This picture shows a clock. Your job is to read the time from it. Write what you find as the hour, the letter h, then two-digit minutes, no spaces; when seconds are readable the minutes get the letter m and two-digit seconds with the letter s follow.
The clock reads 12h05
